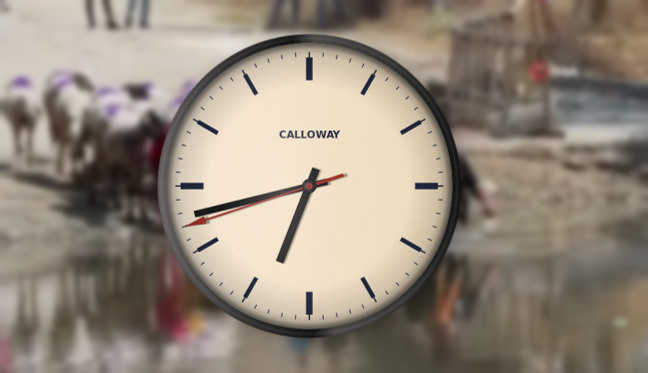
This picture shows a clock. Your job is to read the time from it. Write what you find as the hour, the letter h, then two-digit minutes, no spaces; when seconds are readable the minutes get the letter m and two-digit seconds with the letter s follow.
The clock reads 6h42m42s
